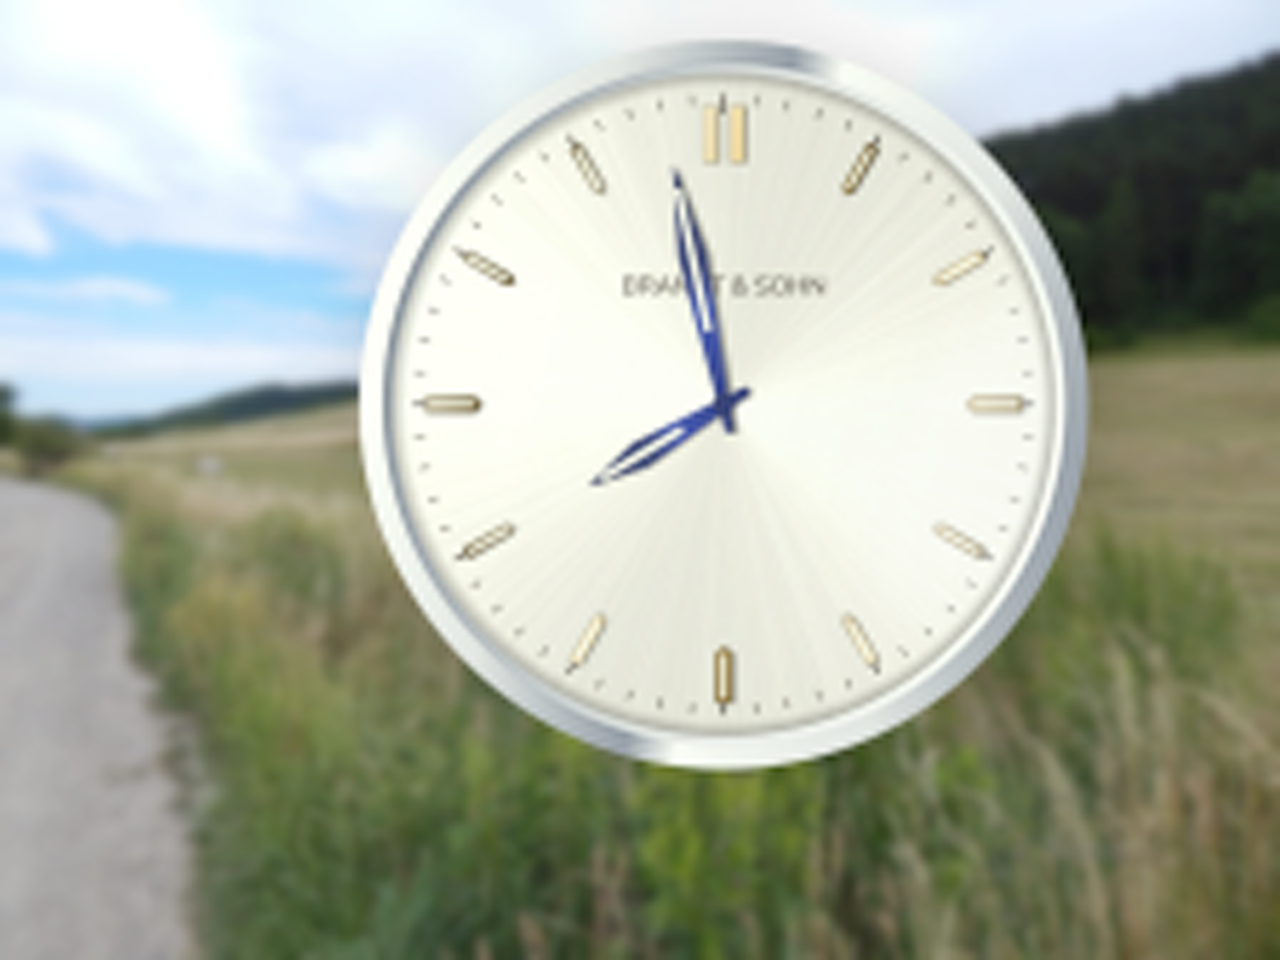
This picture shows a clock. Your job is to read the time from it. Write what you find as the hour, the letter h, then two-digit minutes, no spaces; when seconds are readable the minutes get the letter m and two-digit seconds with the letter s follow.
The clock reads 7h58
